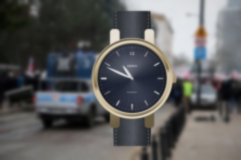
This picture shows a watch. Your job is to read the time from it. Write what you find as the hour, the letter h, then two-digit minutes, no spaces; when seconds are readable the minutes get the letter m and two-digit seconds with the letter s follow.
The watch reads 10h49
